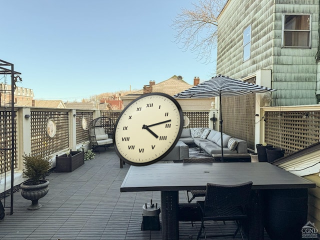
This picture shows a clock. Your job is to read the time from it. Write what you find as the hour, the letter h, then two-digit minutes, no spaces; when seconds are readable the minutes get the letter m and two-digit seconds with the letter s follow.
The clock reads 4h13
